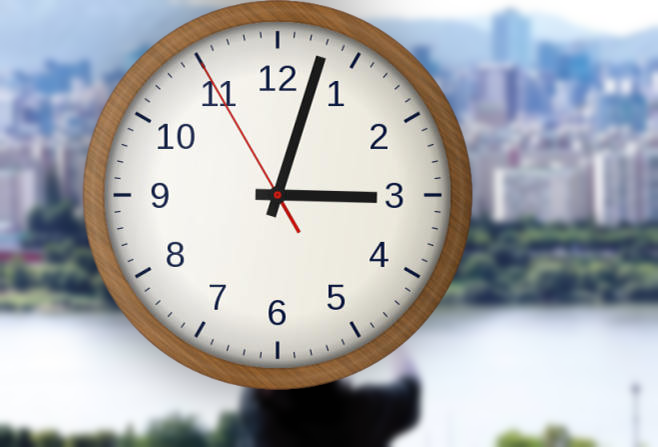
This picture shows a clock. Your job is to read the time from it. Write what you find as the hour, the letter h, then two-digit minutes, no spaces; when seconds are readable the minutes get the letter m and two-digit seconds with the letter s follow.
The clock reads 3h02m55s
